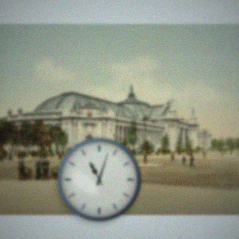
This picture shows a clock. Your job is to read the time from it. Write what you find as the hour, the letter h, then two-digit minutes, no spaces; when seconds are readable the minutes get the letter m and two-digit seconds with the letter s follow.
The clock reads 11h03
